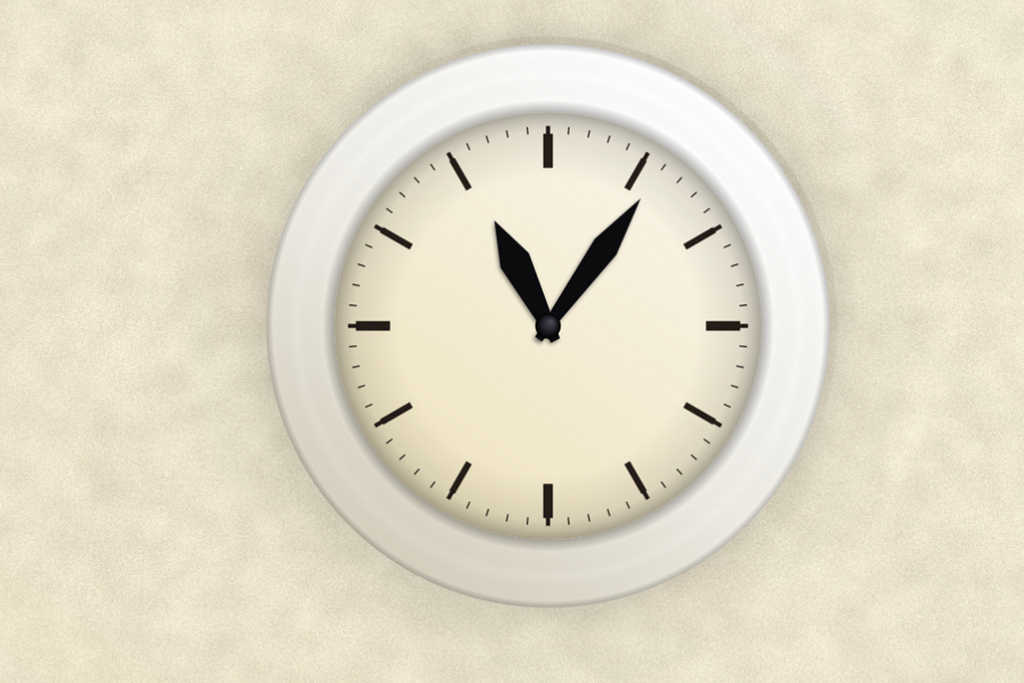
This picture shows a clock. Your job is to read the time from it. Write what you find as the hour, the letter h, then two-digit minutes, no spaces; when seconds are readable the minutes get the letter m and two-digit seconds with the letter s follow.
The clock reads 11h06
